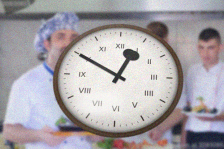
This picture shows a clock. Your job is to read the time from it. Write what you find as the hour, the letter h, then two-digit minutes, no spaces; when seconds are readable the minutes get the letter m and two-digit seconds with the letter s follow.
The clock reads 12h50
